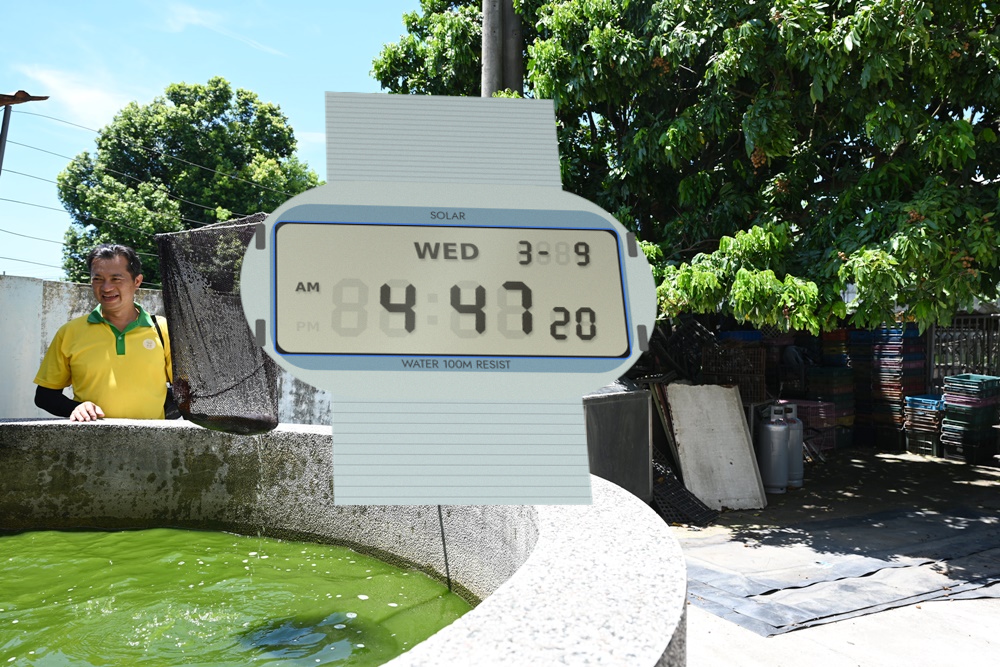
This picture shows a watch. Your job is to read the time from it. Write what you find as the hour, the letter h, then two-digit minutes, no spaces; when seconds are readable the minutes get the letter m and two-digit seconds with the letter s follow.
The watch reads 4h47m20s
